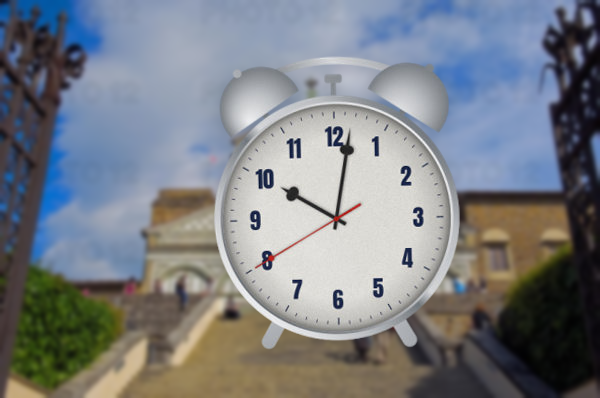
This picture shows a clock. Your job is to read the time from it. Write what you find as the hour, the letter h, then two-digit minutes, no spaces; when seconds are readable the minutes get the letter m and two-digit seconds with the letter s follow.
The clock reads 10h01m40s
